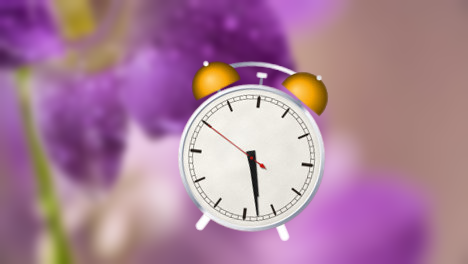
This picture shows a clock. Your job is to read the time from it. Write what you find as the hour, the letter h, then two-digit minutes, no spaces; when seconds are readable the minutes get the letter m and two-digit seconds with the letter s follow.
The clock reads 5h27m50s
